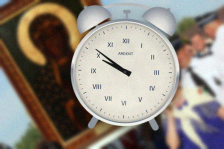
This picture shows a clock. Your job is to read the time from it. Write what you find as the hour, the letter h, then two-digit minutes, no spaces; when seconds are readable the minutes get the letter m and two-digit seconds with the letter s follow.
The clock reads 9h51
